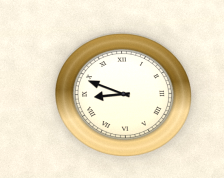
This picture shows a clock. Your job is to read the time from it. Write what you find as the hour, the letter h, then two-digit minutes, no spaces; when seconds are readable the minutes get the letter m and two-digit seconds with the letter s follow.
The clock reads 8h49
